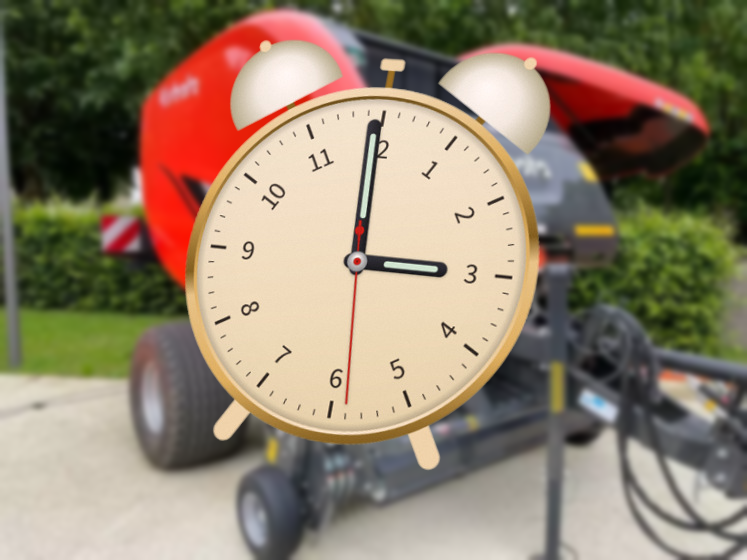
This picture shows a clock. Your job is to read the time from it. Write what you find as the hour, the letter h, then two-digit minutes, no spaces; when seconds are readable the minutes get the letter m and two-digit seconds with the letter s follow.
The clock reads 2h59m29s
